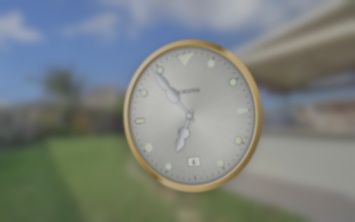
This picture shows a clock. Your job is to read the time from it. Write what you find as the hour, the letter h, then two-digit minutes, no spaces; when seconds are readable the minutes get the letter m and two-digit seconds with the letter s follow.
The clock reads 6h54
